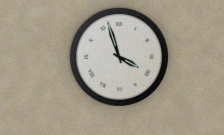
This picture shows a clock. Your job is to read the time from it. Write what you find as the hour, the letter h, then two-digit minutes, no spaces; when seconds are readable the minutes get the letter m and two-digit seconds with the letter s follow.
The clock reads 3h57
